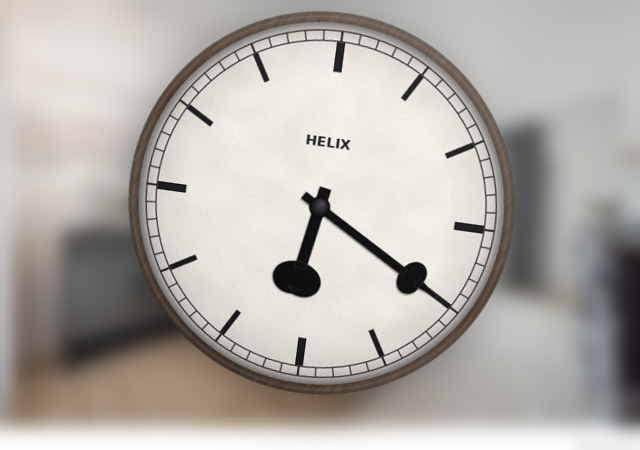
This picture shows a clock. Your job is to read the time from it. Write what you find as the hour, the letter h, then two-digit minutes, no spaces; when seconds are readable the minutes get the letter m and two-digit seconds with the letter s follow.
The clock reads 6h20
